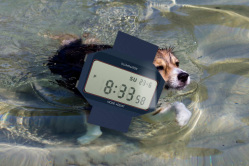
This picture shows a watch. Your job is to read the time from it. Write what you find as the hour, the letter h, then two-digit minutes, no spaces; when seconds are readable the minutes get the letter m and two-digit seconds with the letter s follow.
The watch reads 8h33m58s
